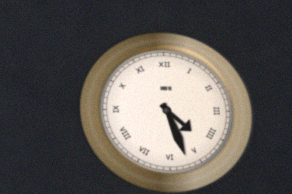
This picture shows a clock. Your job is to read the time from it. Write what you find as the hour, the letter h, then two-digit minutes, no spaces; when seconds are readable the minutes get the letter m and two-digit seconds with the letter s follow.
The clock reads 4h27
